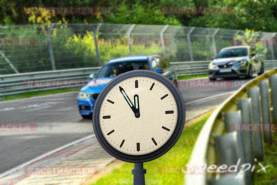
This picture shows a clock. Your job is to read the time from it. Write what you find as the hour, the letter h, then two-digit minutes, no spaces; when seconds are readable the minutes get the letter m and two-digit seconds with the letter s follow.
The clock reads 11h55
